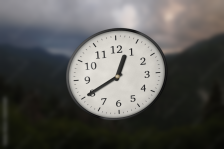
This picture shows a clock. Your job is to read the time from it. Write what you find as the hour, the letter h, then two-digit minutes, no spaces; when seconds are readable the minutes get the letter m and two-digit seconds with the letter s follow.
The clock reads 12h40
